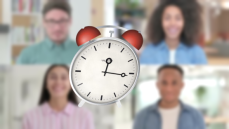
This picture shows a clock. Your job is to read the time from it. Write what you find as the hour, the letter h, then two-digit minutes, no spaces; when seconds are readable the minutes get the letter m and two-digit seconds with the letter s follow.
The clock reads 12h16
